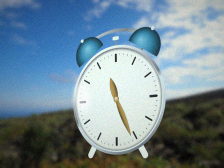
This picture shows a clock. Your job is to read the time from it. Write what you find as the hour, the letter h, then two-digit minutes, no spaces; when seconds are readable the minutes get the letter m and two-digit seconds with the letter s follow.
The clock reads 11h26
